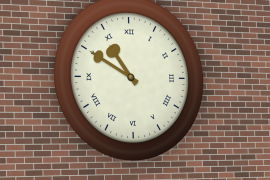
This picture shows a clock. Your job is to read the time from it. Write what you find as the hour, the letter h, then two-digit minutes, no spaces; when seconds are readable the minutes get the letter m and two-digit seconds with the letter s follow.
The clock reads 10h50
